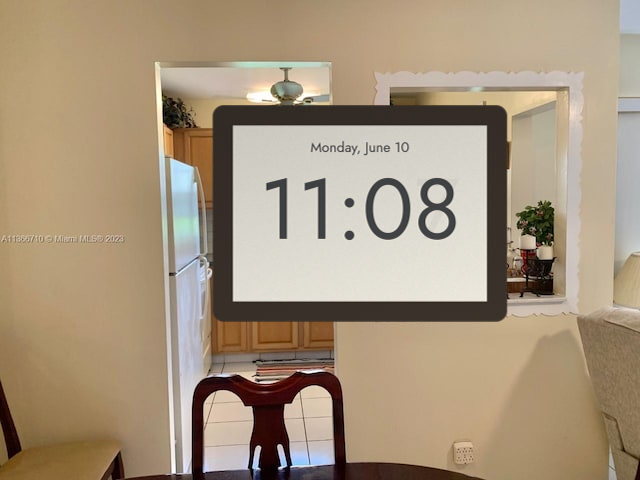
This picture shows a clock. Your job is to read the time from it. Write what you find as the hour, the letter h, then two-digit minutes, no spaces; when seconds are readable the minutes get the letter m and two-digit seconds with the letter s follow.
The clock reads 11h08
